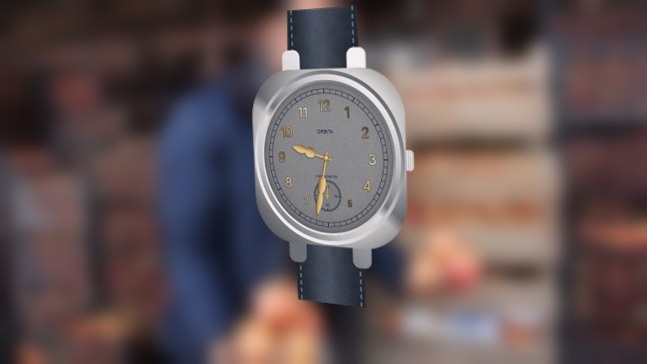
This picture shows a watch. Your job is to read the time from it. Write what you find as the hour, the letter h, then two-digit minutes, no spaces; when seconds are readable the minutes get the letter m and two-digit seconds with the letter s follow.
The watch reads 9h32
